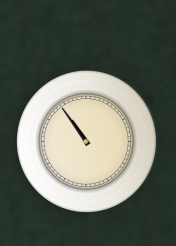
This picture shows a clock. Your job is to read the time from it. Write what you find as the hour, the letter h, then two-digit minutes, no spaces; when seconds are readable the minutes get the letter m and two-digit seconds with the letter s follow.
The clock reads 10h54
